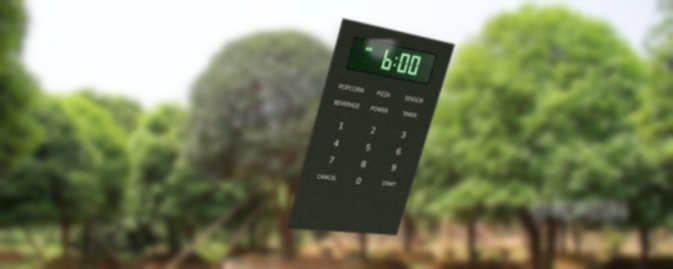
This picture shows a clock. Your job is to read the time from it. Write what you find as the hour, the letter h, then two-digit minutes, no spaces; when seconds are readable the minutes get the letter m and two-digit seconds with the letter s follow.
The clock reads 6h00
